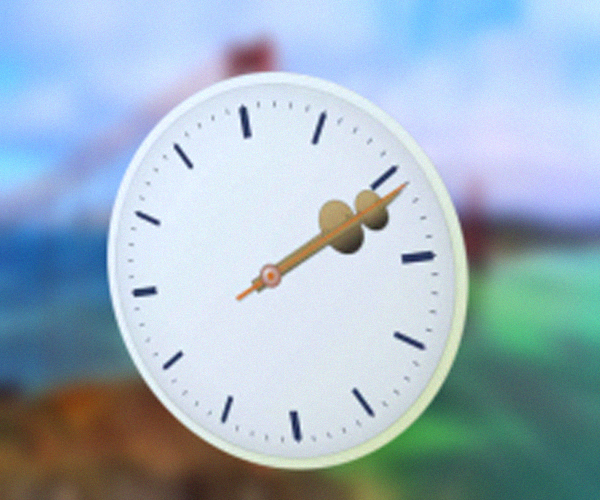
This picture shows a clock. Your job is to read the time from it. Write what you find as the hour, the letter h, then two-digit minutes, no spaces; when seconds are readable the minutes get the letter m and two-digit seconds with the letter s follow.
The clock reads 2h11m11s
